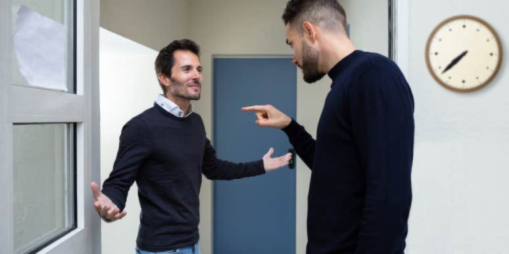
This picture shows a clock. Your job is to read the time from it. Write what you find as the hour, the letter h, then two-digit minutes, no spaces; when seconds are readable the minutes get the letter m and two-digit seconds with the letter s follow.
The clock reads 7h38
